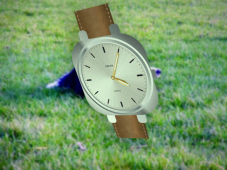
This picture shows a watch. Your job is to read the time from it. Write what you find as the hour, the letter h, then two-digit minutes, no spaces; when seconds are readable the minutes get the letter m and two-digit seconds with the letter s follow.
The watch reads 4h05
